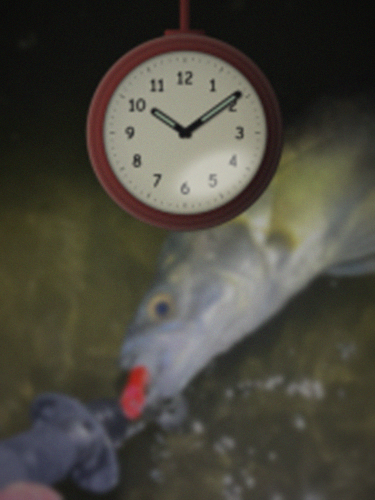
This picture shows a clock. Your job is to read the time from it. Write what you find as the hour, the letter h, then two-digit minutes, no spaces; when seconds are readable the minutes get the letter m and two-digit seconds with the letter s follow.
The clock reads 10h09
